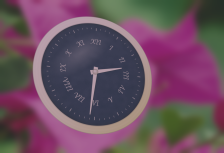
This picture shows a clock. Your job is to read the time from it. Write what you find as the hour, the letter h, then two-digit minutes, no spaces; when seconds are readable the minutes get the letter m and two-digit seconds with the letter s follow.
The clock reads 2h31
